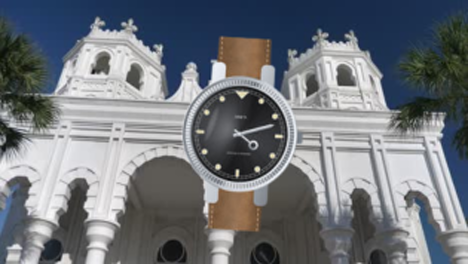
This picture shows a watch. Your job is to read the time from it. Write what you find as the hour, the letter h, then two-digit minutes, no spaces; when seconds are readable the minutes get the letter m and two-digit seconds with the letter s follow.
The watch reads 4h12
